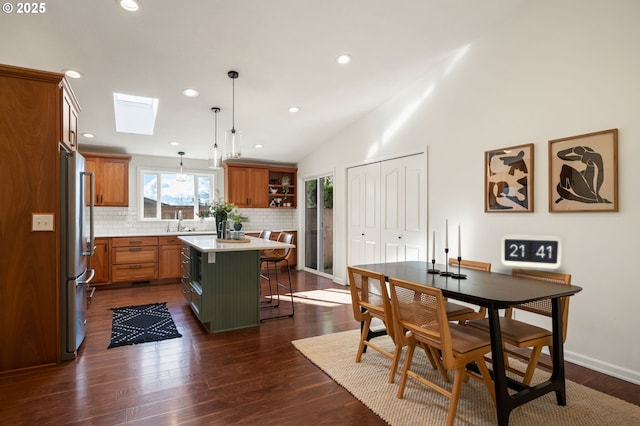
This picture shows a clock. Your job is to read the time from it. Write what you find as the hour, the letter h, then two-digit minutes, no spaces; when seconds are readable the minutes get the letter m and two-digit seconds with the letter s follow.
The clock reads 21h41
